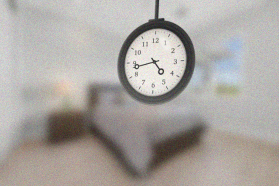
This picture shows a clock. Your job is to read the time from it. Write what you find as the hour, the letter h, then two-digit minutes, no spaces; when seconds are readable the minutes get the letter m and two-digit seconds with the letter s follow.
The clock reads 4h43
